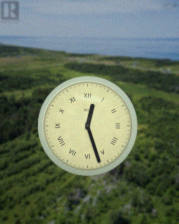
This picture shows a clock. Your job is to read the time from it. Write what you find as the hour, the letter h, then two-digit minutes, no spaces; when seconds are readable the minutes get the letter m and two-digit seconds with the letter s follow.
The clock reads 12h27
